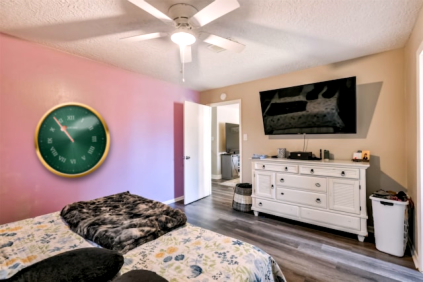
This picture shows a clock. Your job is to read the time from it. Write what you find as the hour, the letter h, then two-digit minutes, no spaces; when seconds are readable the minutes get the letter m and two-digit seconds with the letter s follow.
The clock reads 10h54
